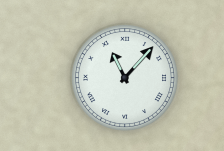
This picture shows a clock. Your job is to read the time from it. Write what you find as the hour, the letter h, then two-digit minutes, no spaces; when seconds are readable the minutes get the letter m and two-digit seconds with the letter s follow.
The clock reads 11h07
